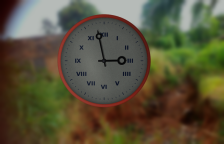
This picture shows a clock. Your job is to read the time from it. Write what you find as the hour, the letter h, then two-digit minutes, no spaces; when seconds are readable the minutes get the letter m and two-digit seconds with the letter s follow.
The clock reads 2h58
